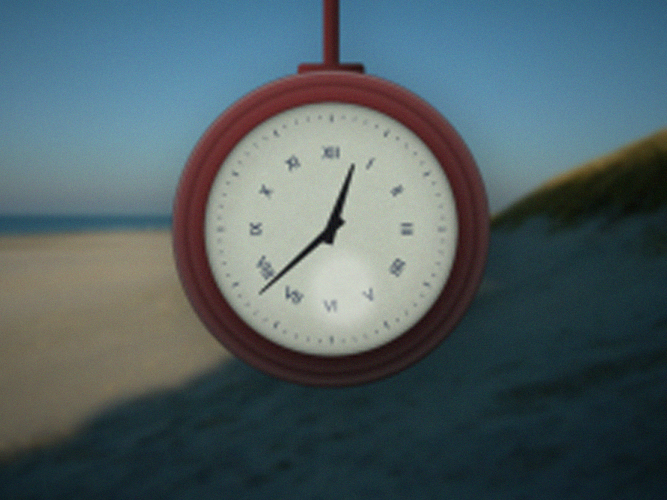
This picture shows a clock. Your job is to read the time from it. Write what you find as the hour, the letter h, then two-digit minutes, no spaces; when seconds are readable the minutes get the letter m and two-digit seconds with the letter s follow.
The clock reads 12h38
